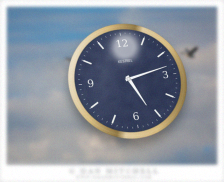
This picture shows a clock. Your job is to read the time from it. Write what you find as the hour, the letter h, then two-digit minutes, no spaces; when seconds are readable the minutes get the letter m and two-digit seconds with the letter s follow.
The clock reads 5h13
